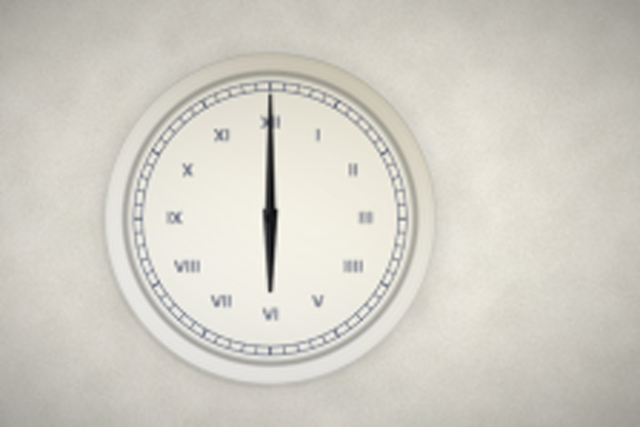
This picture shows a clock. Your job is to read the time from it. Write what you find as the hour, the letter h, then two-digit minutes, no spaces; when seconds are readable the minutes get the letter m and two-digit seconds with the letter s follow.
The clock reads 6h00
